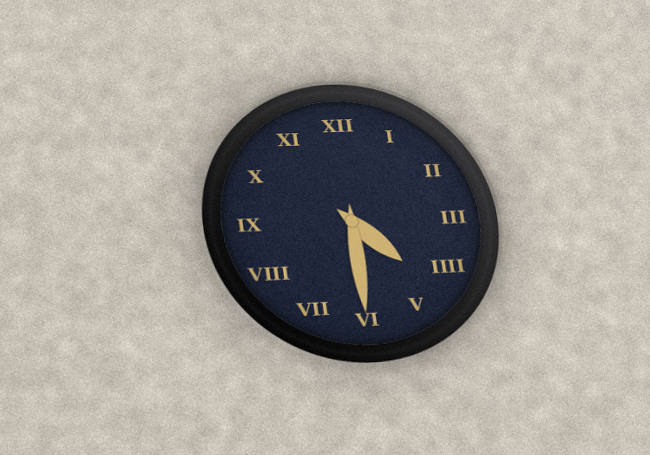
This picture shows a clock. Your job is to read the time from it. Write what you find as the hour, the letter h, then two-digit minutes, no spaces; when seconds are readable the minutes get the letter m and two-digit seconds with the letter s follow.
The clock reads 4h30
